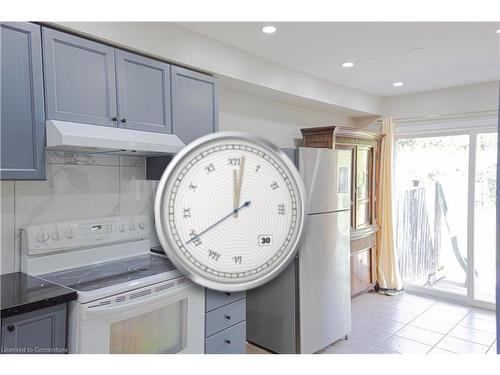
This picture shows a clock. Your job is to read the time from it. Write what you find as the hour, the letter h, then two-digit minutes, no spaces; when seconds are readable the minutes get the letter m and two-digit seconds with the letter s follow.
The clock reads 12h01m40s
